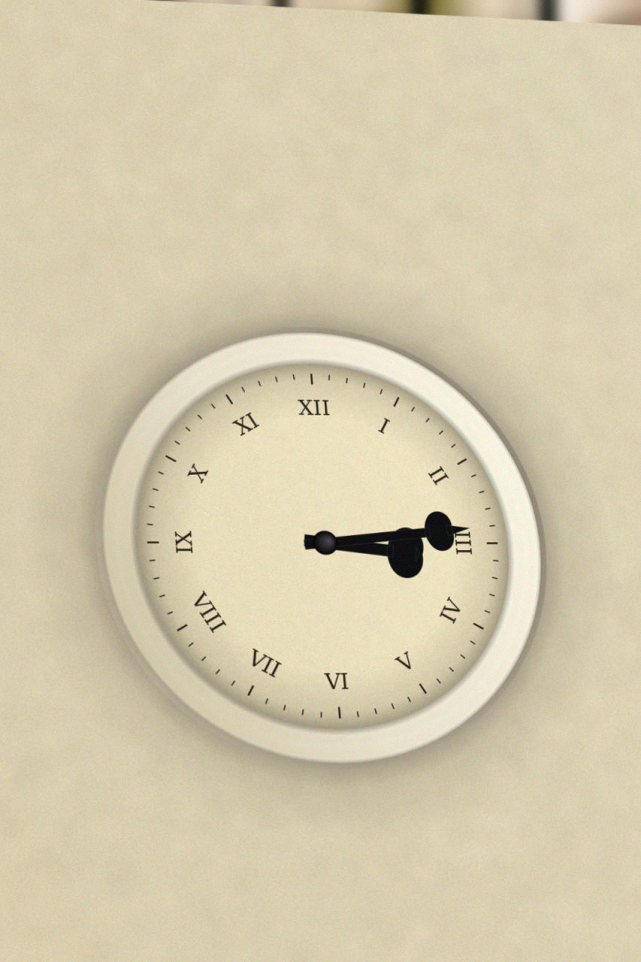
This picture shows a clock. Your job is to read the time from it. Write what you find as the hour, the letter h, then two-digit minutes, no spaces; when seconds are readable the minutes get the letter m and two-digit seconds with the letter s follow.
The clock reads 3h14
